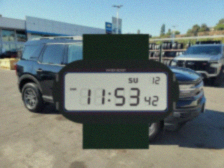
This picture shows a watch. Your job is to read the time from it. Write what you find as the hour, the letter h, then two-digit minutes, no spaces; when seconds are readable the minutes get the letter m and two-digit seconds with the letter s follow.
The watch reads 11h53m42s
